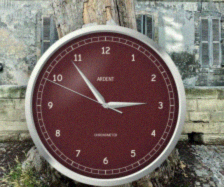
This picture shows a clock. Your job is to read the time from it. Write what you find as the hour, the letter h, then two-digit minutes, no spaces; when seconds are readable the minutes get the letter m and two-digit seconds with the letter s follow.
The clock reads 2h53m49s
